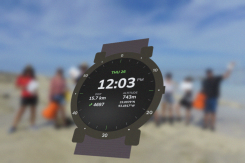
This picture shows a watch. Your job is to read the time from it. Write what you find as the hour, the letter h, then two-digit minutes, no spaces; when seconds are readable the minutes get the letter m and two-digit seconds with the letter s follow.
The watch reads 12h03
